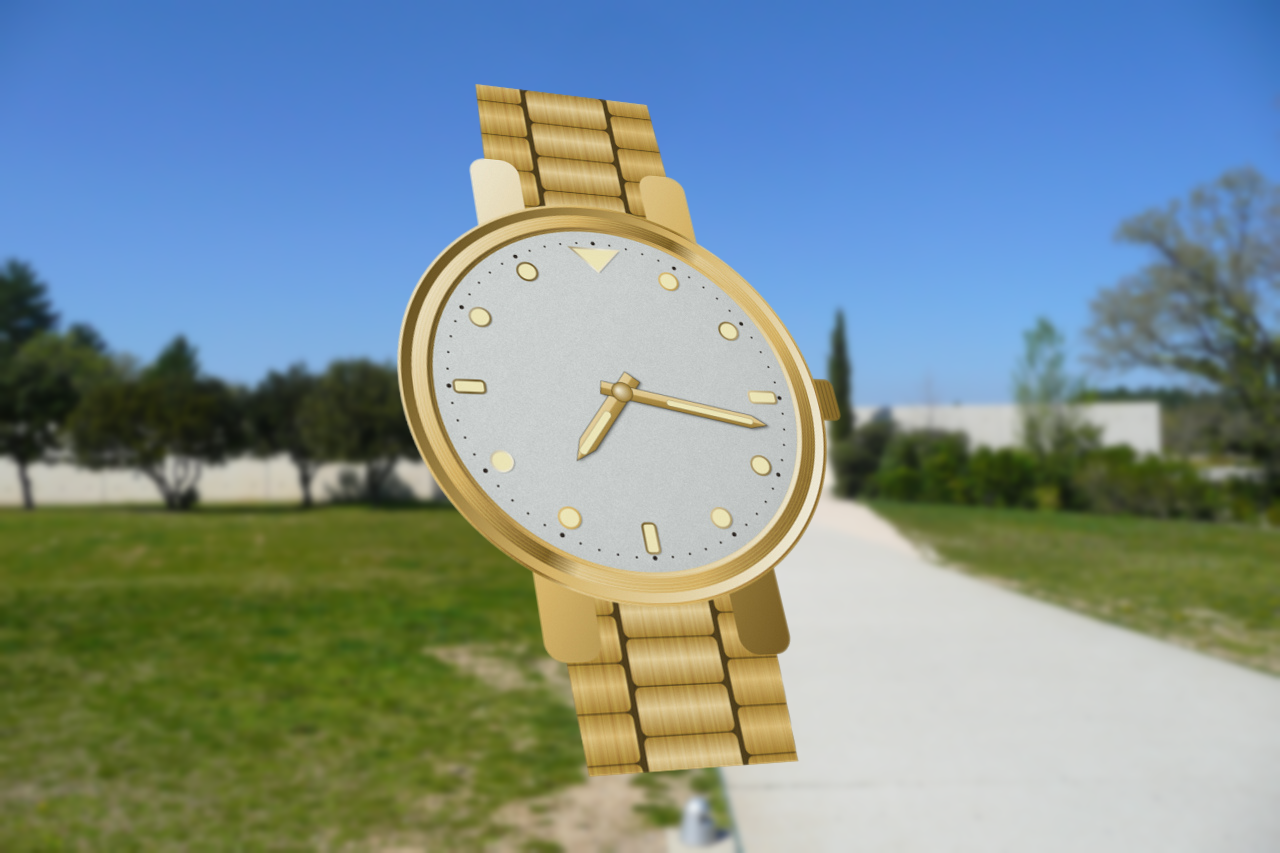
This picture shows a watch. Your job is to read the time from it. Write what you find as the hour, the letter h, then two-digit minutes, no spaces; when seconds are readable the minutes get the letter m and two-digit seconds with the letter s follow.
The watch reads 7h17
